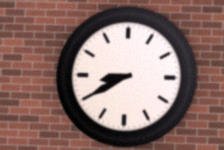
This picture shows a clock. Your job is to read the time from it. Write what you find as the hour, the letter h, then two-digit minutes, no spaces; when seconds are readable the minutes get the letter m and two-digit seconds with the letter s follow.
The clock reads 8h40
